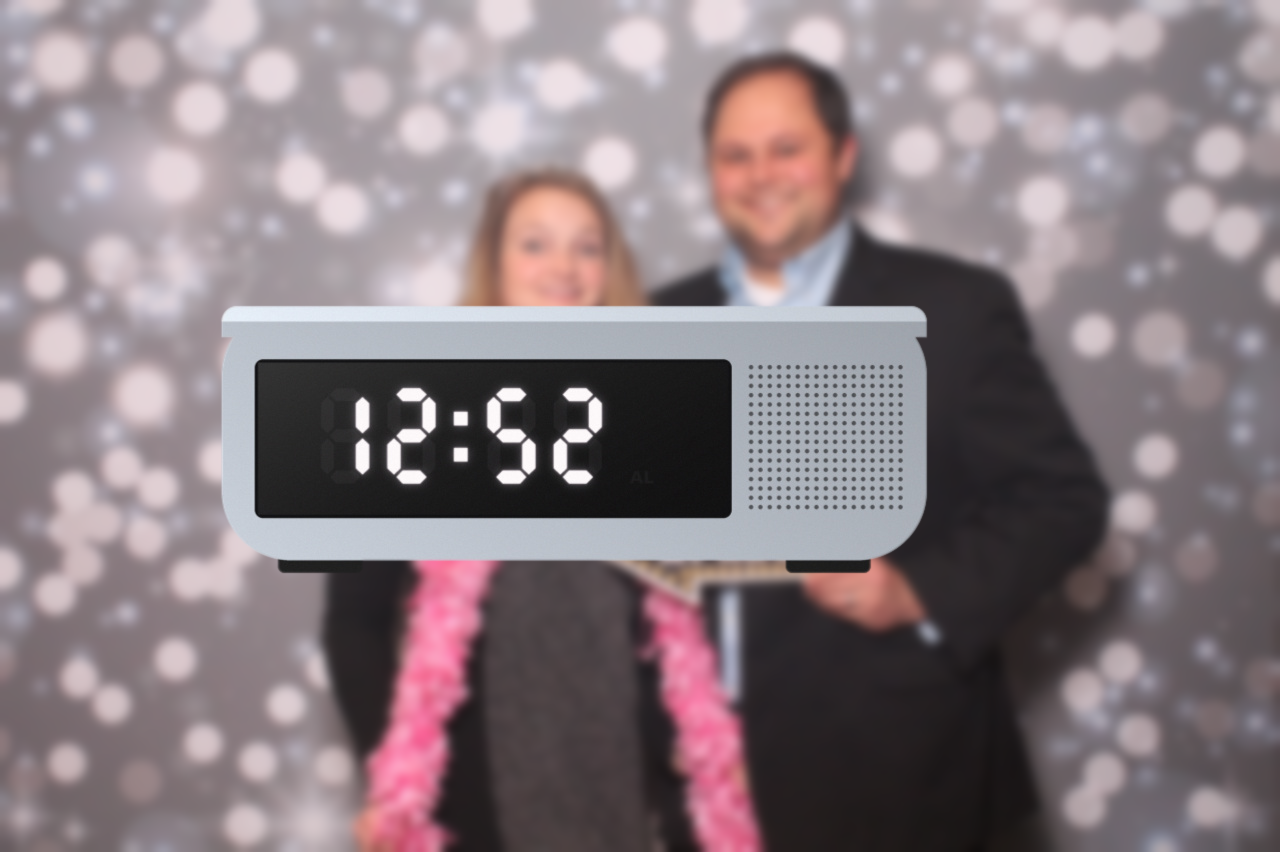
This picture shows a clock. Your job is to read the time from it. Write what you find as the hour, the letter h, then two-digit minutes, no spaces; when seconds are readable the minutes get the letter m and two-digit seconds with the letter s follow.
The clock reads 12h52
